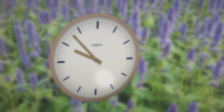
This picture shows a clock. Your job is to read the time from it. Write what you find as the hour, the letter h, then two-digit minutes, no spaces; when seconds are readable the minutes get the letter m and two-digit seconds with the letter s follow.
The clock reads 9h53
